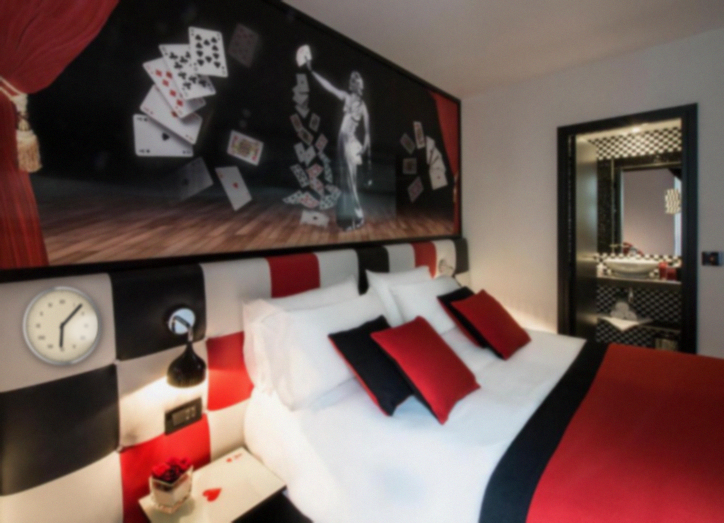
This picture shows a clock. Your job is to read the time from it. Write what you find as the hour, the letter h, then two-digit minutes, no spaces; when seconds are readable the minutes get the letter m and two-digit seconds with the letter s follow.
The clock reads 6h07
